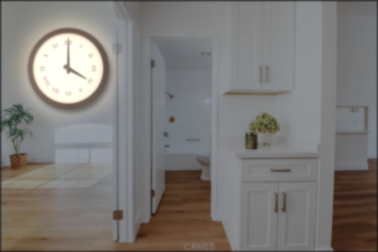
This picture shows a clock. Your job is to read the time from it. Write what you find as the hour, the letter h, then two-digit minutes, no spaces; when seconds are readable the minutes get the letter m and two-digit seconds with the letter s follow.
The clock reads 4h00
